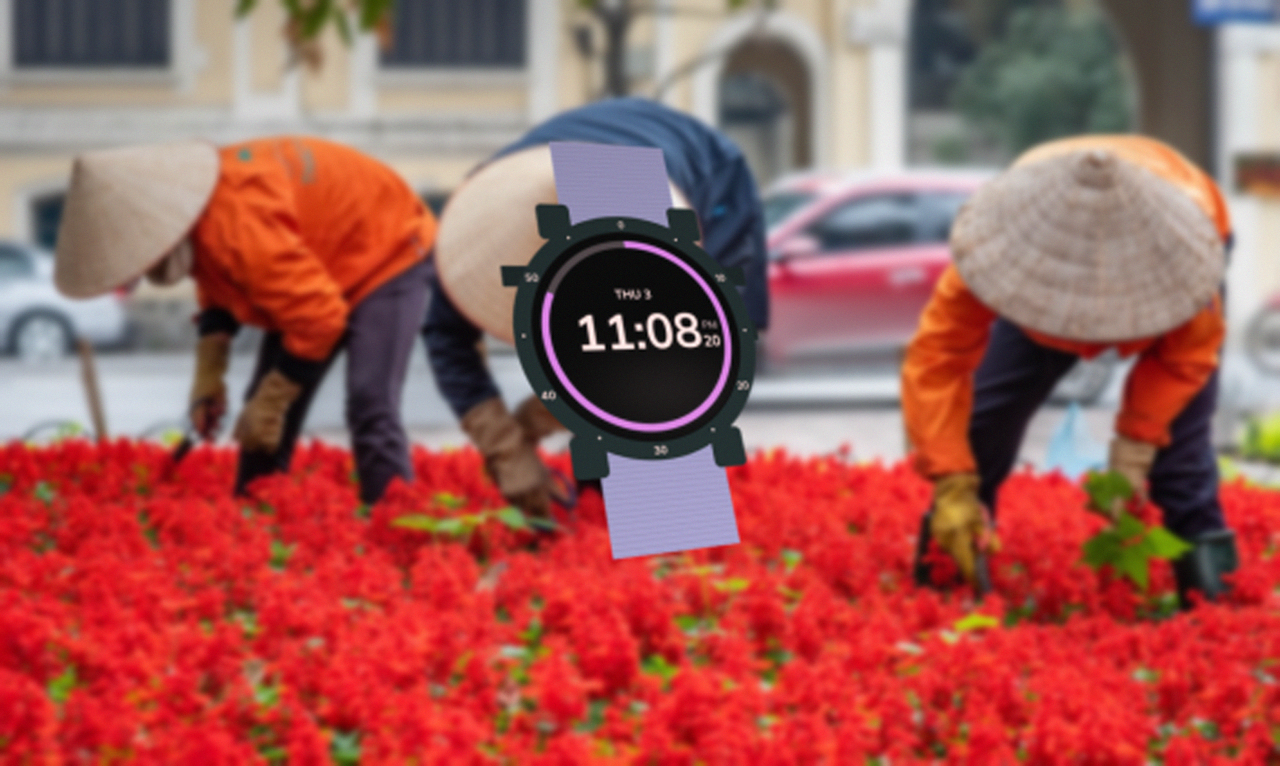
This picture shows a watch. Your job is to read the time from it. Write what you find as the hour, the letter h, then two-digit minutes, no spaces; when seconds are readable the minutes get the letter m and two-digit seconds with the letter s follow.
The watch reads 11h08
